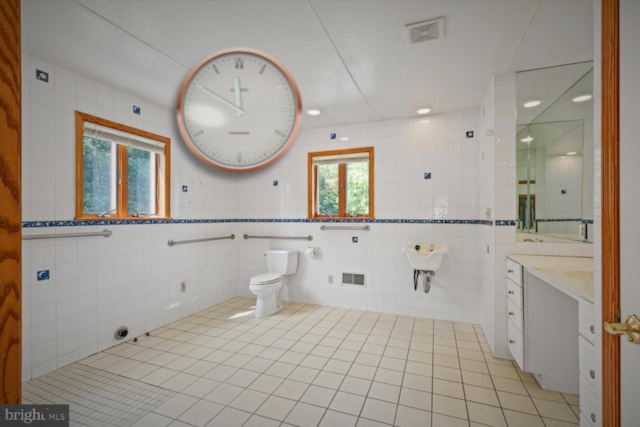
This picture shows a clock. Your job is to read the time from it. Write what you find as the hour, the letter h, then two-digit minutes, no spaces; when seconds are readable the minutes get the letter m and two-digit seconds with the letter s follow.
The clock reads 11h50
